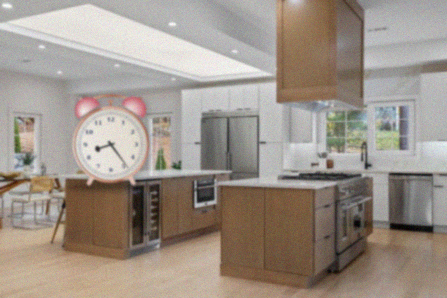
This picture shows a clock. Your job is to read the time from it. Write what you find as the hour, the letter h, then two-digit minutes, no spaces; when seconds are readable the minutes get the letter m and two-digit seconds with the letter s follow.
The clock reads 8h24
